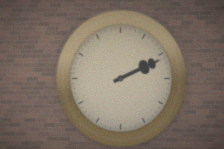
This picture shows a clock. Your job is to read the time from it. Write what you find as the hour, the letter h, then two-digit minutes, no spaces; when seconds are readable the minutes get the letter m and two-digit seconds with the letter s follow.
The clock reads 2h11
